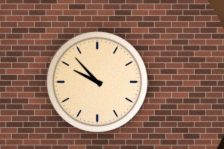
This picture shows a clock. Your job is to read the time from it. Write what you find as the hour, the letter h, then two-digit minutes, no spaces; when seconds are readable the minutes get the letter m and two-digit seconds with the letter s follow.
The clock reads 9h53
